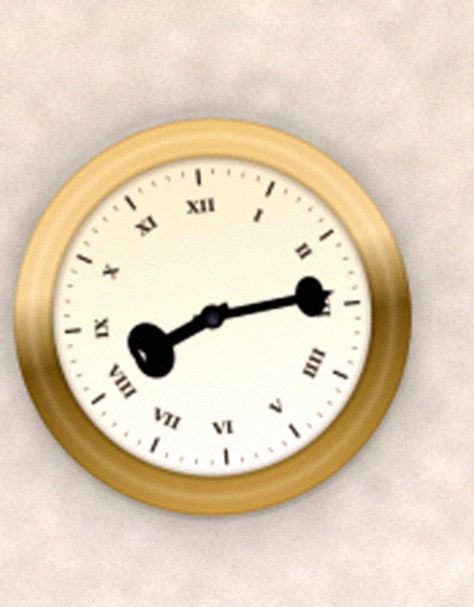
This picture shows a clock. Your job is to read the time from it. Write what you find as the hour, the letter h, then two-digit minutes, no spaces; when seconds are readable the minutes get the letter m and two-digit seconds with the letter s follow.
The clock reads 8h14
